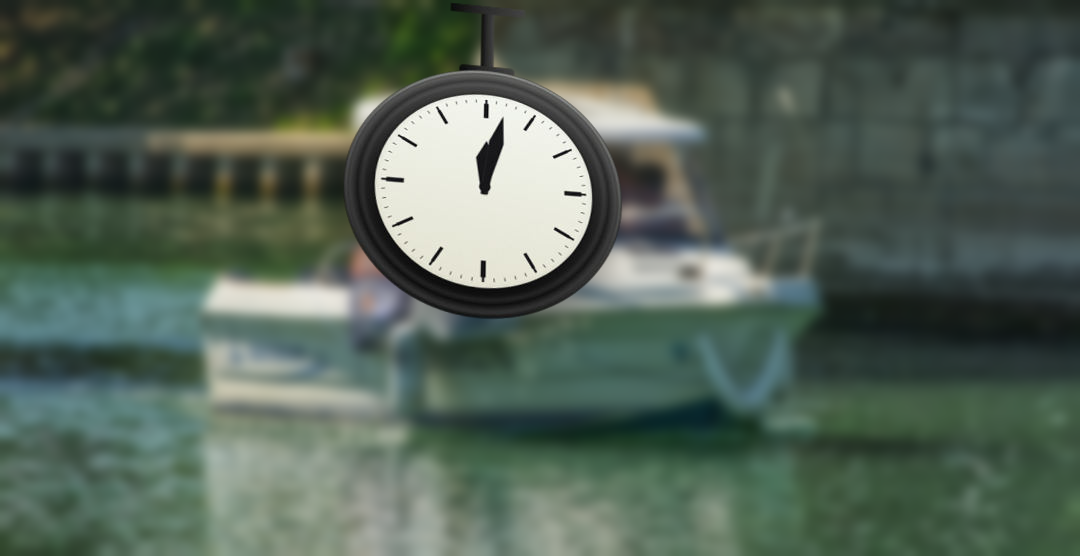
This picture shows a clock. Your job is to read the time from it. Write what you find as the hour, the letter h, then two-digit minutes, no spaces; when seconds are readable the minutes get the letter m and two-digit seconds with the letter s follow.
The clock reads 12h02
